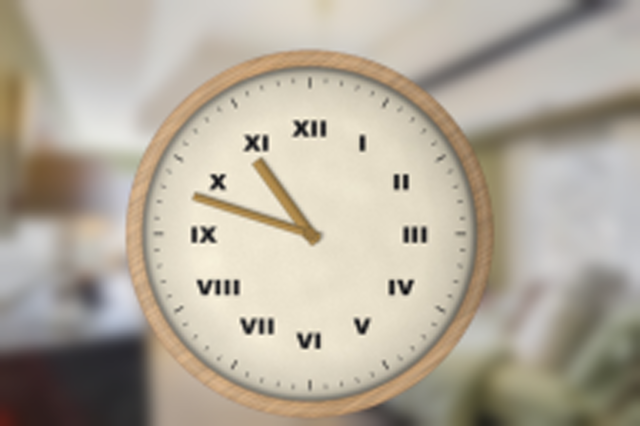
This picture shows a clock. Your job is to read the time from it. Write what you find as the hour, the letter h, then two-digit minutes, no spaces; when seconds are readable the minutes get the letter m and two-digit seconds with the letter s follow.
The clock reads 10h48
